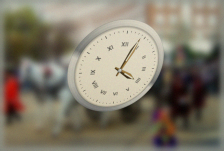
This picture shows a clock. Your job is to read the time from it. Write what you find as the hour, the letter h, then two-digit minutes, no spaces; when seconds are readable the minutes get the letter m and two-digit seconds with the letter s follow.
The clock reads 4h04
